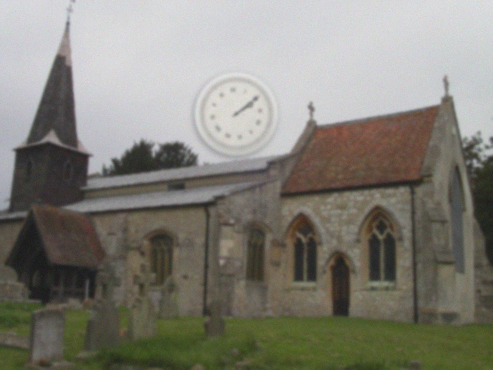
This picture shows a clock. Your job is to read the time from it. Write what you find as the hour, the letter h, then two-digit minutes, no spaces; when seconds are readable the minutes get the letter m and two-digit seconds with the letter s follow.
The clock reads 2h10
